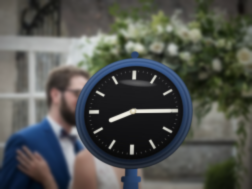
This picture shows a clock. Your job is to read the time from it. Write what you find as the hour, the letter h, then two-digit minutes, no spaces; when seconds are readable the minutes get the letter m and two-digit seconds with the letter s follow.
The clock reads 8h15
